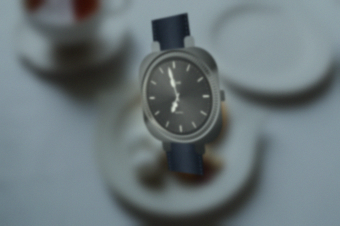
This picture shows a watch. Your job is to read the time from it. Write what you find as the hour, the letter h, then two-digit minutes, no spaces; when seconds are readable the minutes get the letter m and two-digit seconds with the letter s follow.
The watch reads 6h58
